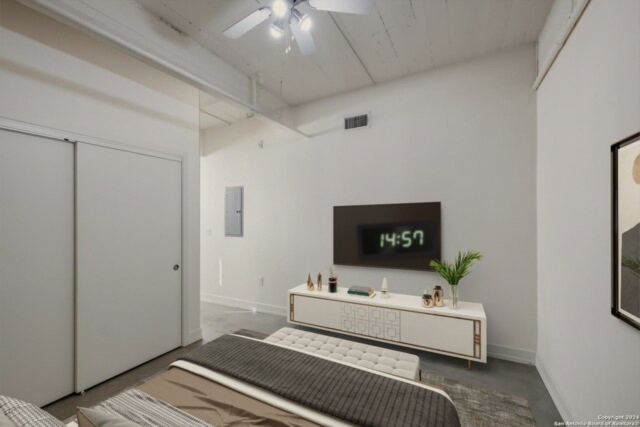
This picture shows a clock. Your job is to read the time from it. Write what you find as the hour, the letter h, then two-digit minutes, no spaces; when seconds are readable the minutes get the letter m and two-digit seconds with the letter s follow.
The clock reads 14h57
